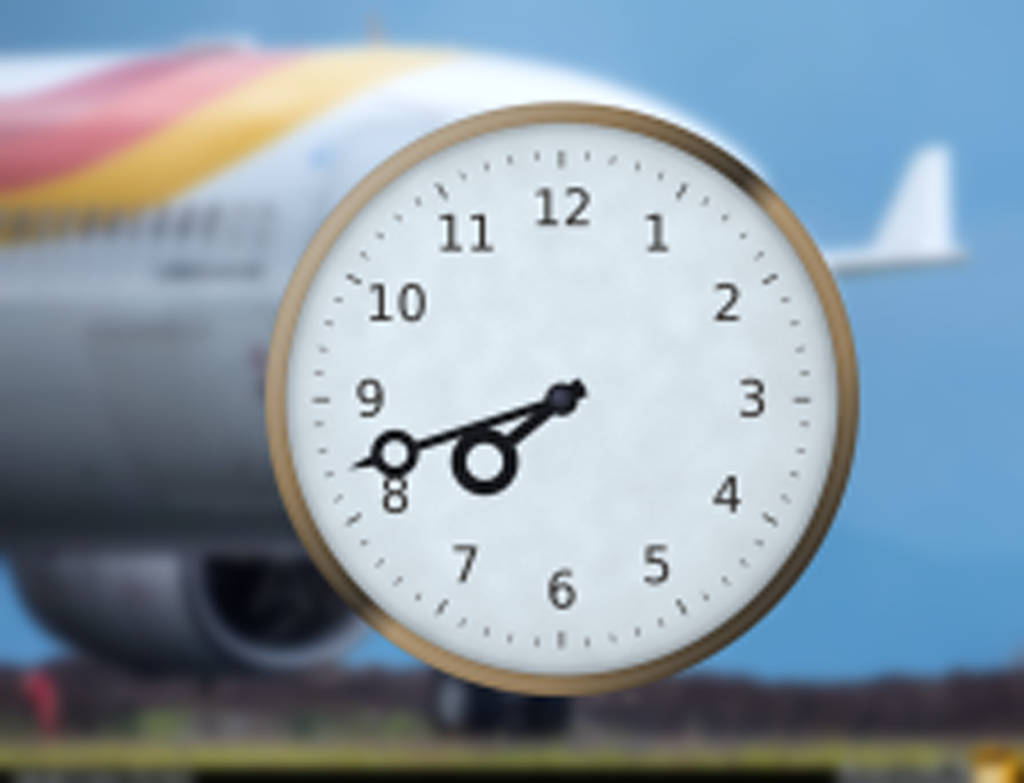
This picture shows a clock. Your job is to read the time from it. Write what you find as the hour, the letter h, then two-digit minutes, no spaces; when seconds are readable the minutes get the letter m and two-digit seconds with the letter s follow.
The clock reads 7h42
